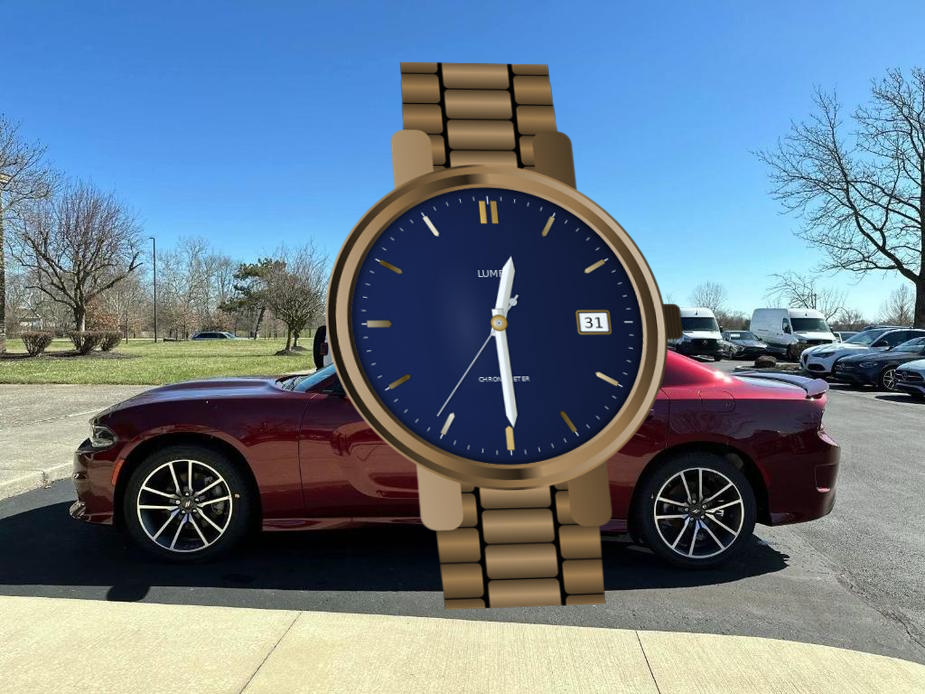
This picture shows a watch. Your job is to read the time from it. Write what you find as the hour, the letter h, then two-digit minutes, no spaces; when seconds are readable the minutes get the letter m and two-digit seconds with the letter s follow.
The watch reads 12h29m36s
